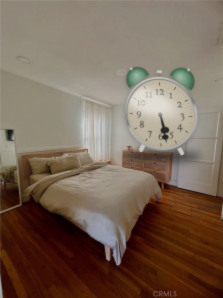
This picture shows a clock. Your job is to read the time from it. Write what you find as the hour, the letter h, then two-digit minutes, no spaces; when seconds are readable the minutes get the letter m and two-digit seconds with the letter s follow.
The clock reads 5h28
